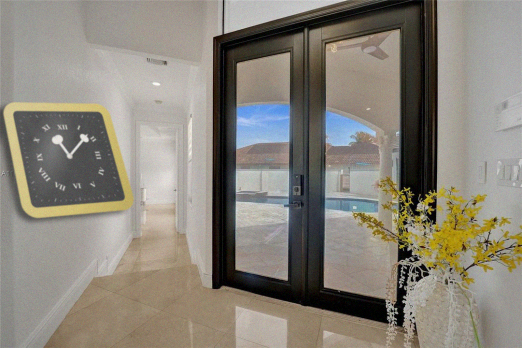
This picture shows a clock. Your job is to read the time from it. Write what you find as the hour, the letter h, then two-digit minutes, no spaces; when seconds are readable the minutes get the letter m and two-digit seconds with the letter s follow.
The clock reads 11h08
